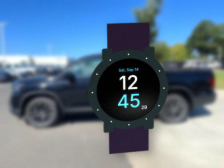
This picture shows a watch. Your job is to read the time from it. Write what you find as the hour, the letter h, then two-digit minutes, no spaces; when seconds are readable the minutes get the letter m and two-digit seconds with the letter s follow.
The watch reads 12h45
